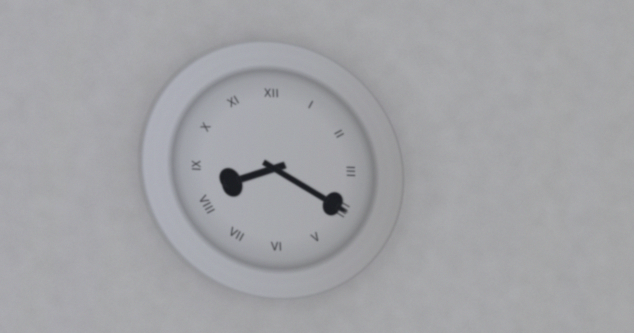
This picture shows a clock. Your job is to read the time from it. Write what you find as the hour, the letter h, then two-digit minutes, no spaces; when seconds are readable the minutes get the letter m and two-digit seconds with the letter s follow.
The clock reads 8h20
